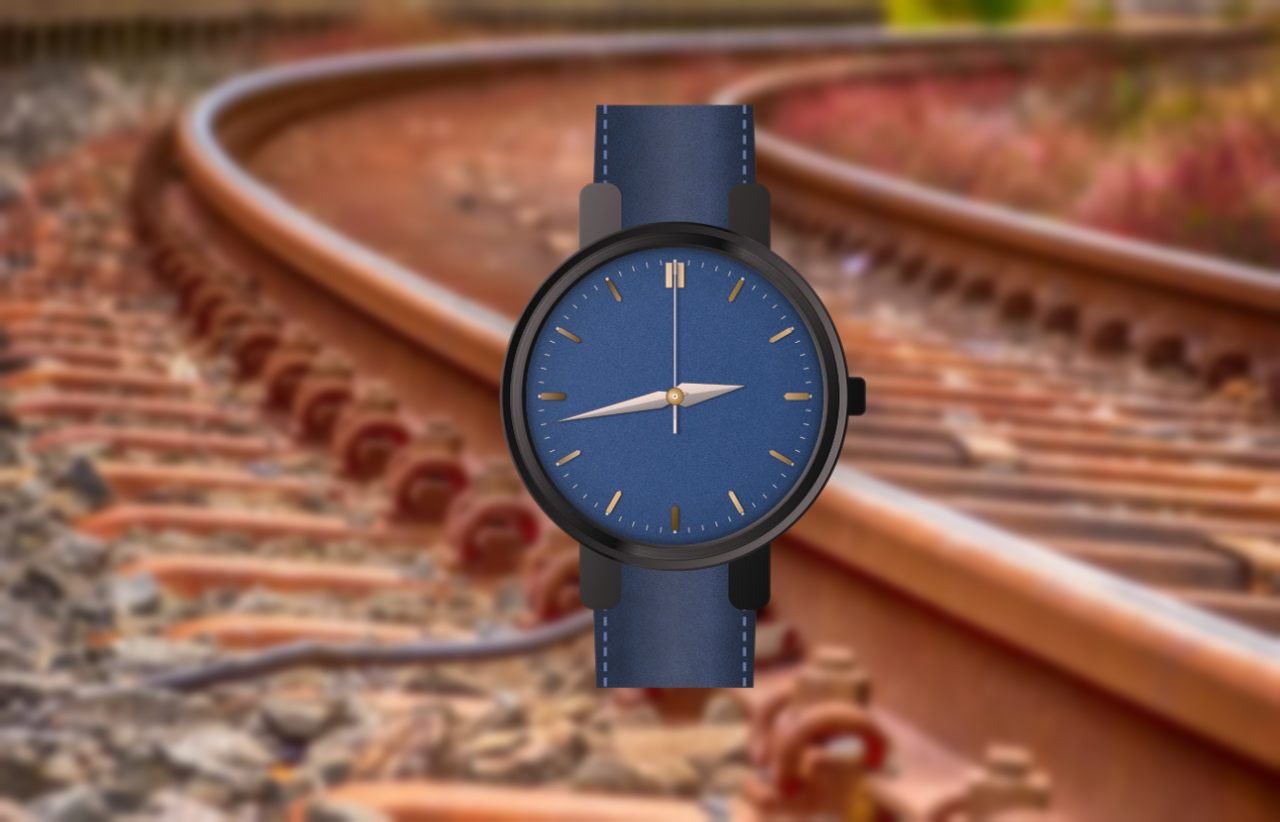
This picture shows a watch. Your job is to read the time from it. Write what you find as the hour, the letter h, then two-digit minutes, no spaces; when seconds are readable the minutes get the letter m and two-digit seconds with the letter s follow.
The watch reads 2h43m00s
